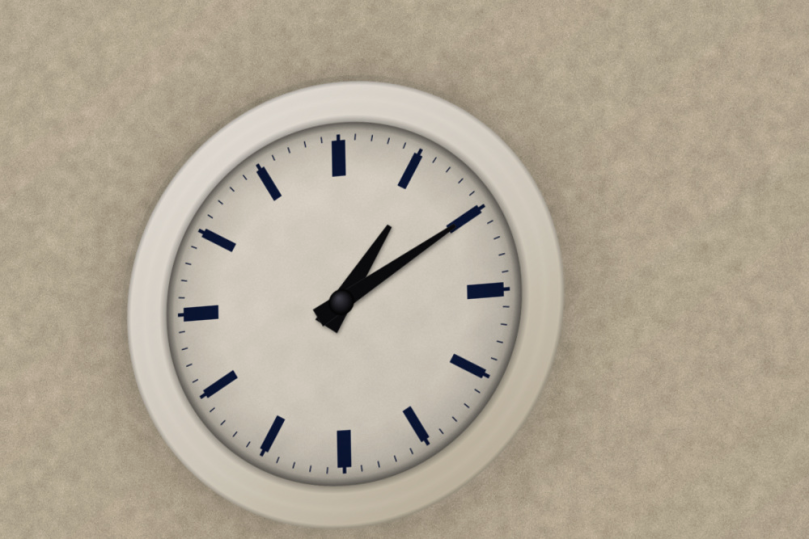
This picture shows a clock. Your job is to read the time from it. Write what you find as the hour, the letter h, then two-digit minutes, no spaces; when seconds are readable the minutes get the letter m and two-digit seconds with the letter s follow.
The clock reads 1h10
